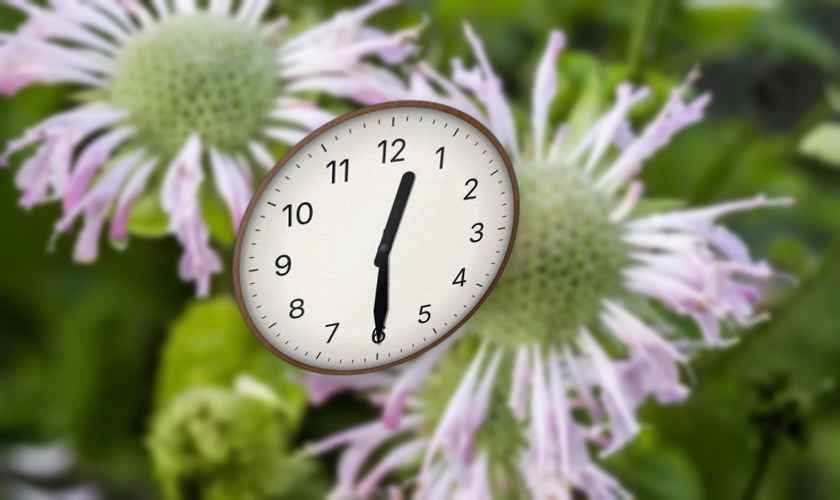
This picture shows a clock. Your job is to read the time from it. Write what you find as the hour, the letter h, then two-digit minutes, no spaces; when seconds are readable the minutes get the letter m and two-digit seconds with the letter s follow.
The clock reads 12h30
